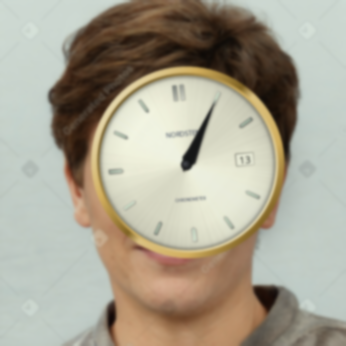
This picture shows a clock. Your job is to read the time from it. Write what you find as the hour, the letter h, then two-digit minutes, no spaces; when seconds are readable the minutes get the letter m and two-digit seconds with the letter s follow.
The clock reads 1h05
